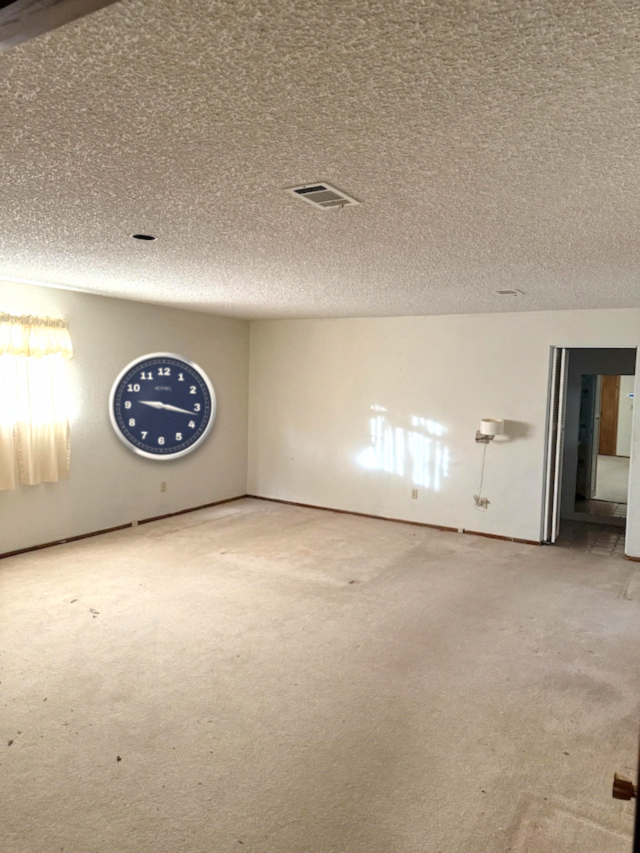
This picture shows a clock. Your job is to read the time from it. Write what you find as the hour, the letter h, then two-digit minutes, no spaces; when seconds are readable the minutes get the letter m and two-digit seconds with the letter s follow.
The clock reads 9h17
